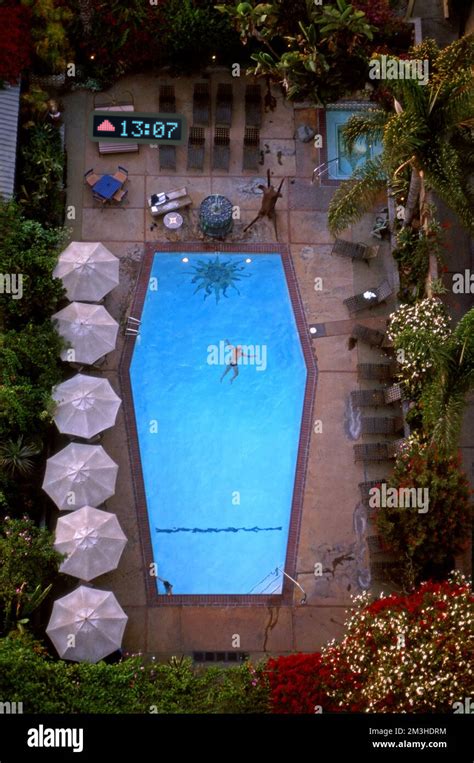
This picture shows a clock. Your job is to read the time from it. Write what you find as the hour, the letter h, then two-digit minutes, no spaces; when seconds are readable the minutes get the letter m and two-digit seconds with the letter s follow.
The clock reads 13h07
